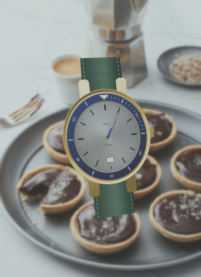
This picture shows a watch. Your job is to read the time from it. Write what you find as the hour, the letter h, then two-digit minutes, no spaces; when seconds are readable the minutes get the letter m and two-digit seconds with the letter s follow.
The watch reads 1h05
